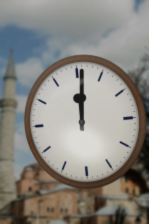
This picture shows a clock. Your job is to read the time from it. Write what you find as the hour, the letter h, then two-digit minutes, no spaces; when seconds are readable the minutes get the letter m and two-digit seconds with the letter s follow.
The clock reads 12h01
